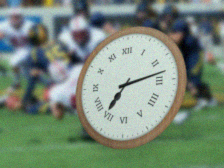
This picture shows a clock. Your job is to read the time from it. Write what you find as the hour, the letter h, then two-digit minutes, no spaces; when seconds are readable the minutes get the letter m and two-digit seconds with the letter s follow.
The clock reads 7h13
